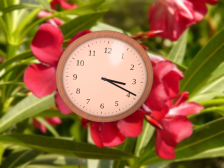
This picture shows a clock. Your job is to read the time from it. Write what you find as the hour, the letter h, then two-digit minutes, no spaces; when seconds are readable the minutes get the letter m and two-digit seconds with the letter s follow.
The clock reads 3h19
